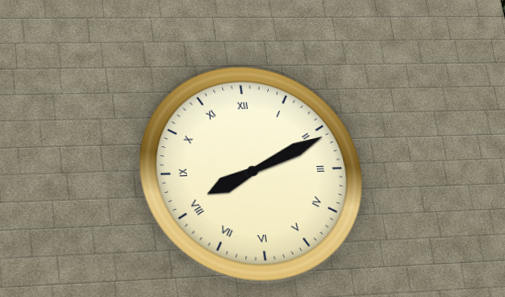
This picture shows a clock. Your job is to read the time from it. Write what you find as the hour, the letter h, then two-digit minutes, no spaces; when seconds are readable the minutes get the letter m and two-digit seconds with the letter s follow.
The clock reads 8h11
